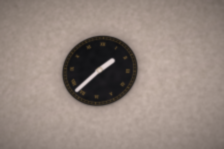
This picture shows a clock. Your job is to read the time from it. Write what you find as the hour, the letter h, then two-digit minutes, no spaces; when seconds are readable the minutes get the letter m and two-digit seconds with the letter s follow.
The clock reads 1h37
